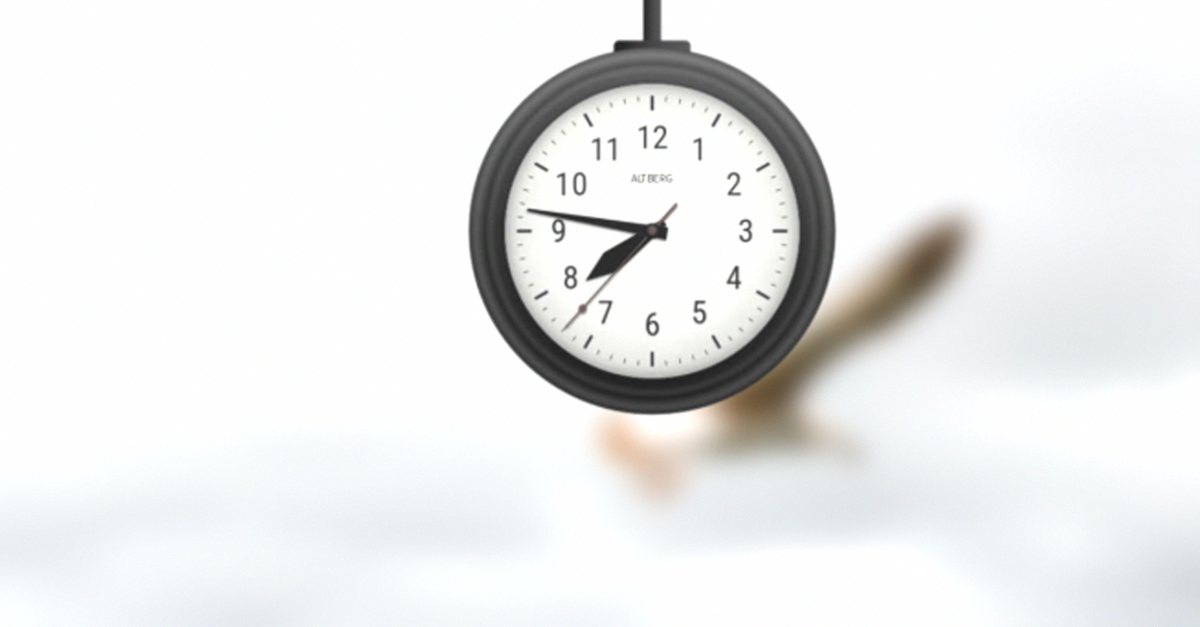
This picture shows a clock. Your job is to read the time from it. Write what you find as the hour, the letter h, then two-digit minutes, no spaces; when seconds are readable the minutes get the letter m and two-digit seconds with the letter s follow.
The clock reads 7h46m37s
